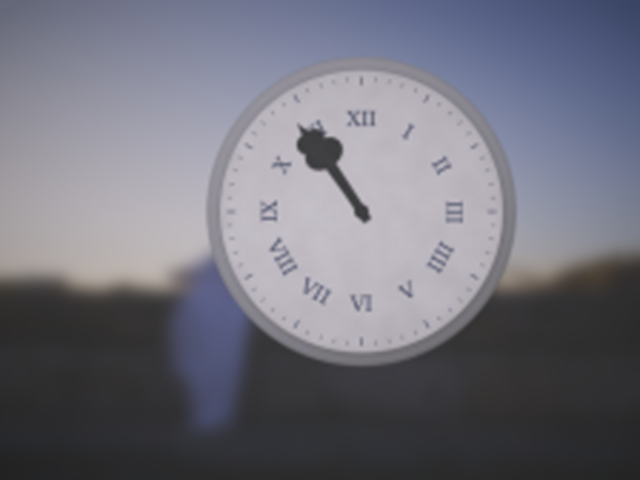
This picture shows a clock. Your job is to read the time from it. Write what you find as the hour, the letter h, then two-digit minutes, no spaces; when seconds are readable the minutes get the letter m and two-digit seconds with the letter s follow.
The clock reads 10h54
